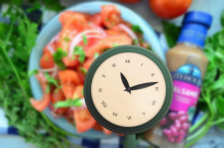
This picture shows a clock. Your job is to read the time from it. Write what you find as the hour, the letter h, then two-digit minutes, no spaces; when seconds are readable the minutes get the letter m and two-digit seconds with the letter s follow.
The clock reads 11h13
